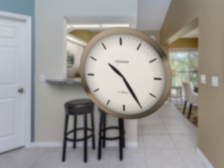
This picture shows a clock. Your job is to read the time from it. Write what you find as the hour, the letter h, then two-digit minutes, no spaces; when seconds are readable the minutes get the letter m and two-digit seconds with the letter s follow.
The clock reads 10h25
